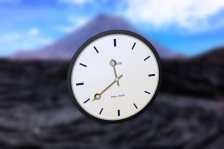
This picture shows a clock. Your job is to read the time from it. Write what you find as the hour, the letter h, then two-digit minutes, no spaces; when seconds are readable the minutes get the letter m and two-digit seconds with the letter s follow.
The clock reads 11h39
